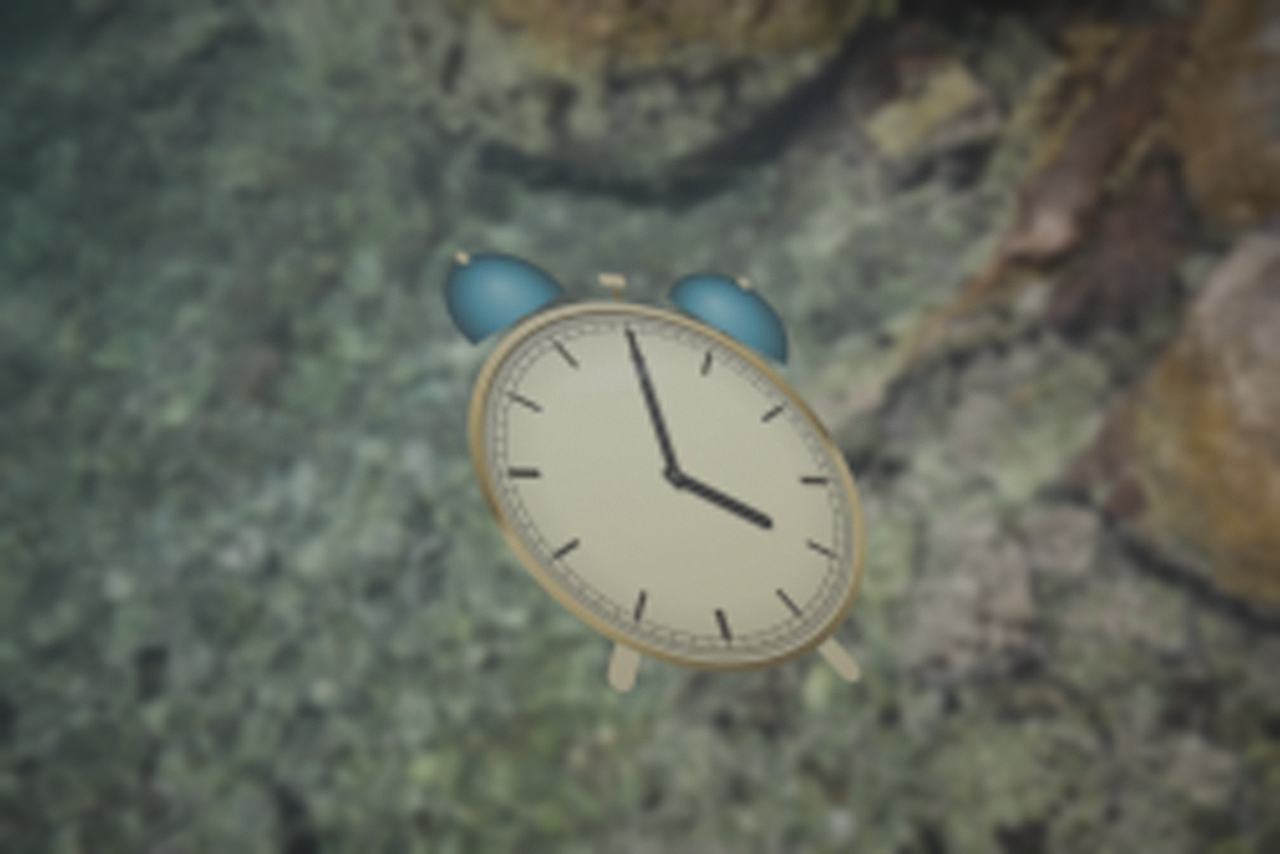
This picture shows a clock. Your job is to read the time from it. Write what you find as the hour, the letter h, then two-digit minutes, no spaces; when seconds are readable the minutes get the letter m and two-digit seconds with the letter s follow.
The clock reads 4h00
